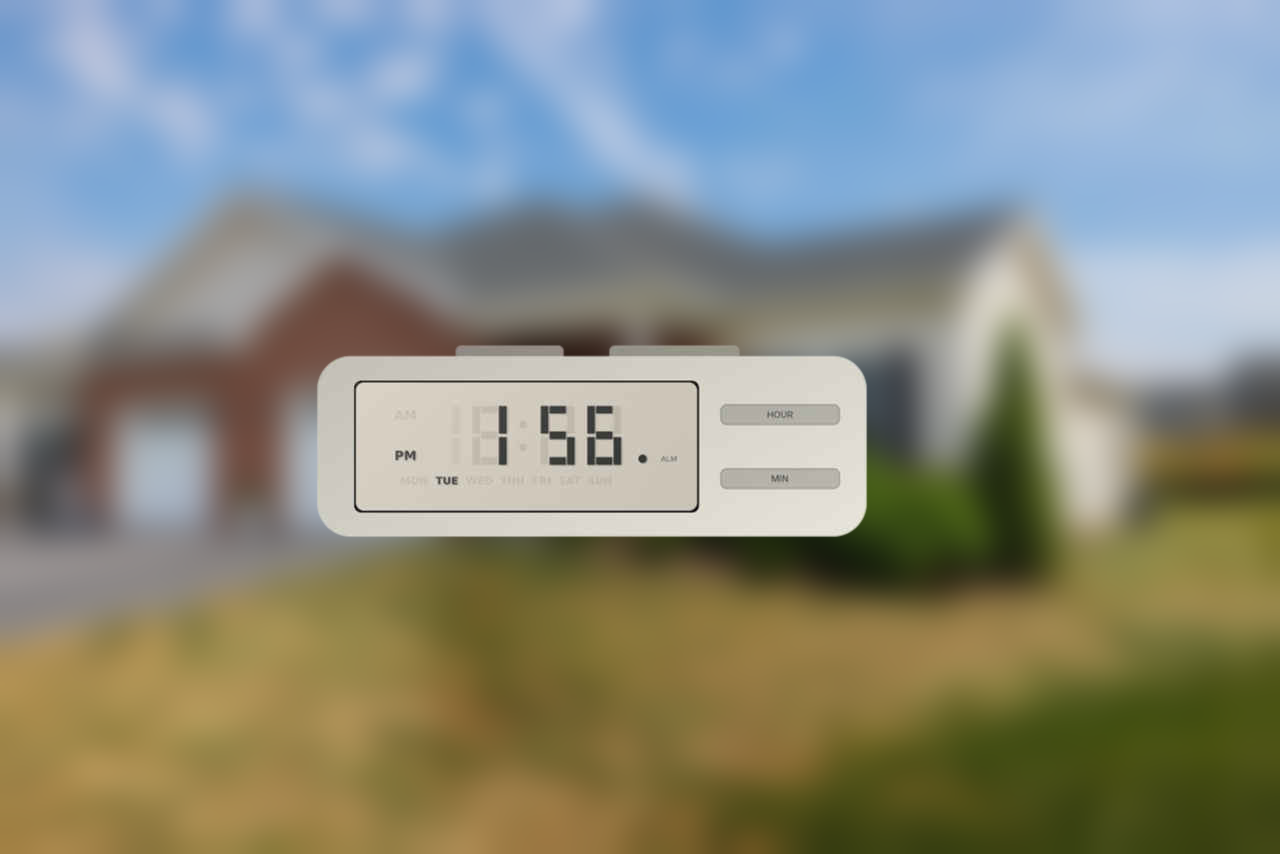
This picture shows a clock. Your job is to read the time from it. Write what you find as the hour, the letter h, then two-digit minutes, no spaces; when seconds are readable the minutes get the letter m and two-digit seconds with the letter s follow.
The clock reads 1h56
